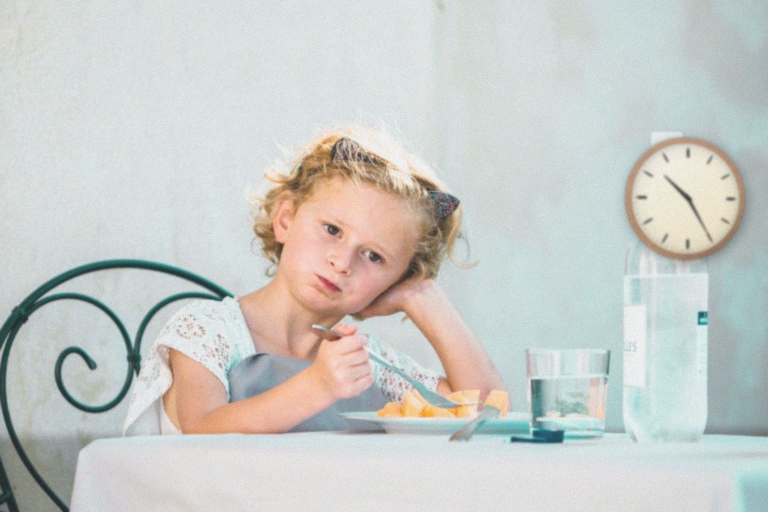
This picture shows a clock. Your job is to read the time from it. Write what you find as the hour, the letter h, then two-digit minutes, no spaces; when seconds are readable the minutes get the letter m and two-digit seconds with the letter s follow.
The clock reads 10h25
